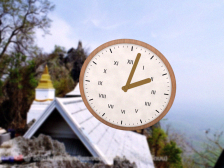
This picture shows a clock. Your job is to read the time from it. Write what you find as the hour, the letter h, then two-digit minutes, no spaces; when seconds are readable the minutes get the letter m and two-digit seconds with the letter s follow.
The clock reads 2h02
